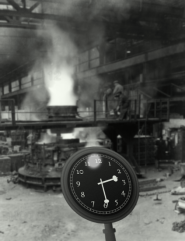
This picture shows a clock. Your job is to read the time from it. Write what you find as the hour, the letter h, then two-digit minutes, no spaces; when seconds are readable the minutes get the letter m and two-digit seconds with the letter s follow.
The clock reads 2h29
